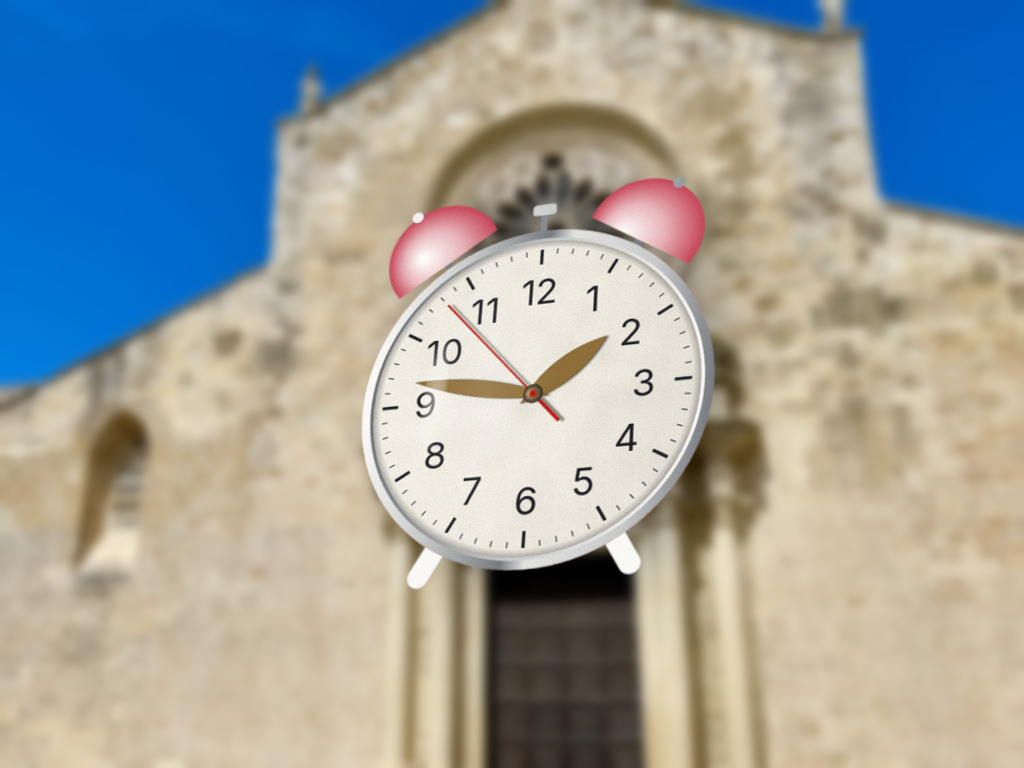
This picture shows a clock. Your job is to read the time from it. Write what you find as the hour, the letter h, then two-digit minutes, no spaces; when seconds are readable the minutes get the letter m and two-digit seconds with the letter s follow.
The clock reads 1h46m53s
